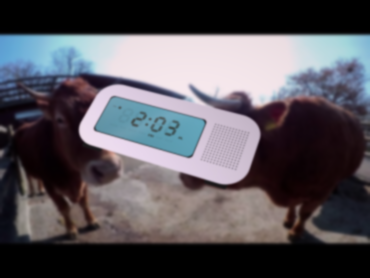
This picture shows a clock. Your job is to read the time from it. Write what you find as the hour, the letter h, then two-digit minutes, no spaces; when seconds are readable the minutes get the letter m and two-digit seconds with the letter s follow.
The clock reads 2h03
